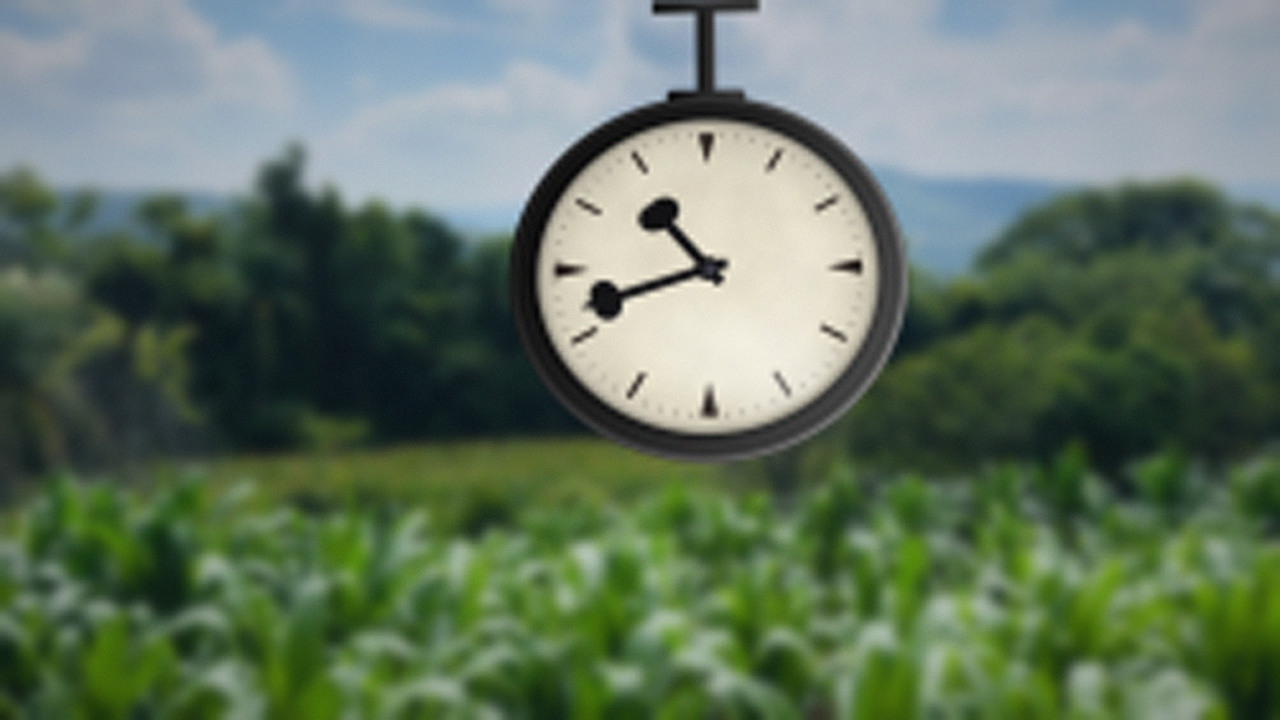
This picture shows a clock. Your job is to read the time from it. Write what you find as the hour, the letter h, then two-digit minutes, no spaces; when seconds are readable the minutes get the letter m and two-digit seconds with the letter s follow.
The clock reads 10h42
